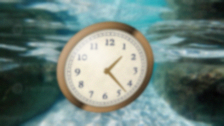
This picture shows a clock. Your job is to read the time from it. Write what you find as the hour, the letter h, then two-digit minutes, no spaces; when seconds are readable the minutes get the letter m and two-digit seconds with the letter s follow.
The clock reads 1h23
